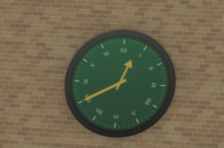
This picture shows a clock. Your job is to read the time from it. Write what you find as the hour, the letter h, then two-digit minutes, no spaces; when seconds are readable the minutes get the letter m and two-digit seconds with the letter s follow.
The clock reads 12h40
